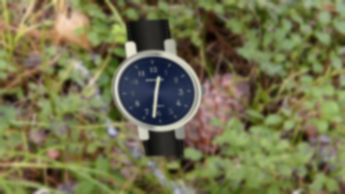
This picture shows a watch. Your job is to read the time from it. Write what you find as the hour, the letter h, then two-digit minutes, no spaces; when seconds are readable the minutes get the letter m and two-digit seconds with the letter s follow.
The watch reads 12h32
